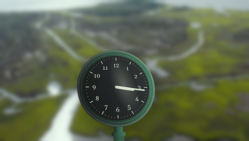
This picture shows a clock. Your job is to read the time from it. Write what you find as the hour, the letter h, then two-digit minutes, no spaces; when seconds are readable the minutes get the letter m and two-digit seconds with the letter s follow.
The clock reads 3h16
